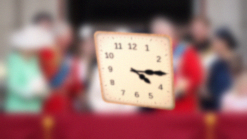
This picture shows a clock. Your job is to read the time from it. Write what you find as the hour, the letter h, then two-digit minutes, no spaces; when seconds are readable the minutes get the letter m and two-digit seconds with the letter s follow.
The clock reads 4h15
